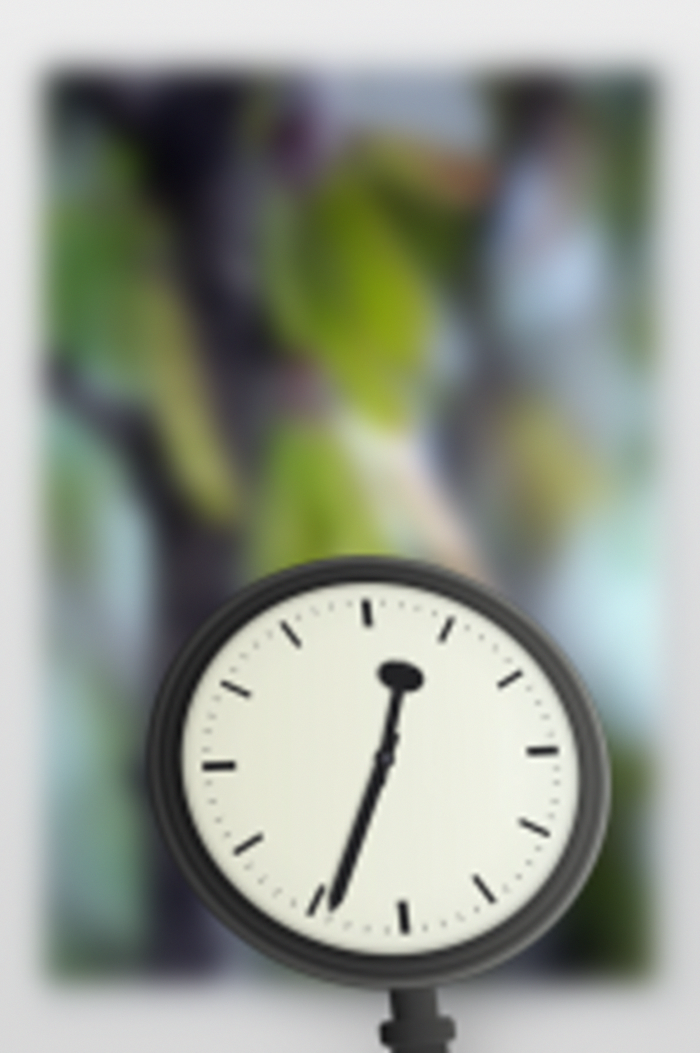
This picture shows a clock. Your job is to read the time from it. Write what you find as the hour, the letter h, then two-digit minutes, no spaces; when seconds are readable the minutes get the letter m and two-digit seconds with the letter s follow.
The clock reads 12h34
